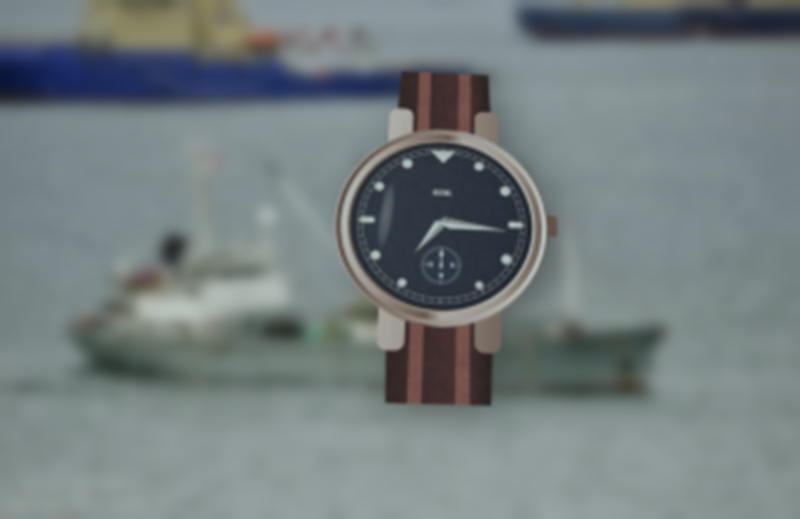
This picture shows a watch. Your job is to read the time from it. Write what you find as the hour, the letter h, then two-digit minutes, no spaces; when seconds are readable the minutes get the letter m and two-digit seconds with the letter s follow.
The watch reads 7h16
